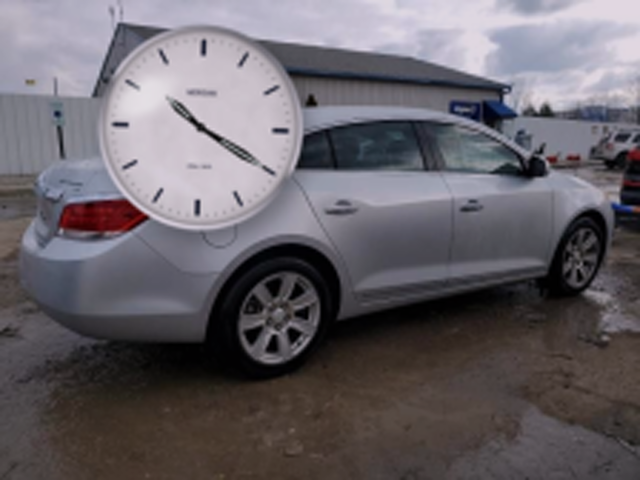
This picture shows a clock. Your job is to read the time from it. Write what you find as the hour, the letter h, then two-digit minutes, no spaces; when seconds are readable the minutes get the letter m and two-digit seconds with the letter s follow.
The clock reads 10h20
